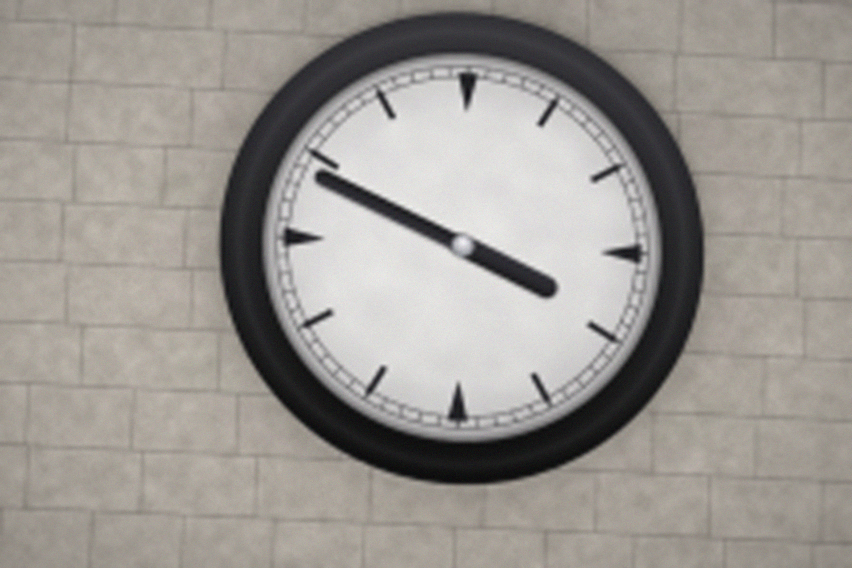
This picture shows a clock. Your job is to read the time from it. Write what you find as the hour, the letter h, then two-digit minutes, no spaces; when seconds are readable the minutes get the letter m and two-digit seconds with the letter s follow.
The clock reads 3h49
